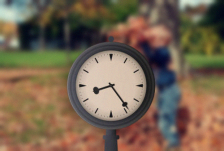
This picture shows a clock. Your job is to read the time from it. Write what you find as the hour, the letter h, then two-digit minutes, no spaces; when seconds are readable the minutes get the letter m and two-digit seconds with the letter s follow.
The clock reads 8h24
